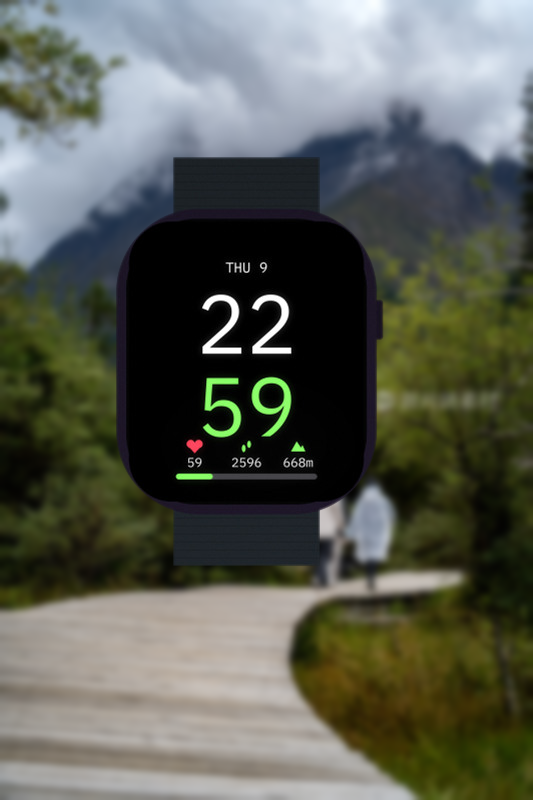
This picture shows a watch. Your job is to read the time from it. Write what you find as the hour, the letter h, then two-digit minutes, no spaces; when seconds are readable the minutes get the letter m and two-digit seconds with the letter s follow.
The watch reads 22h59
